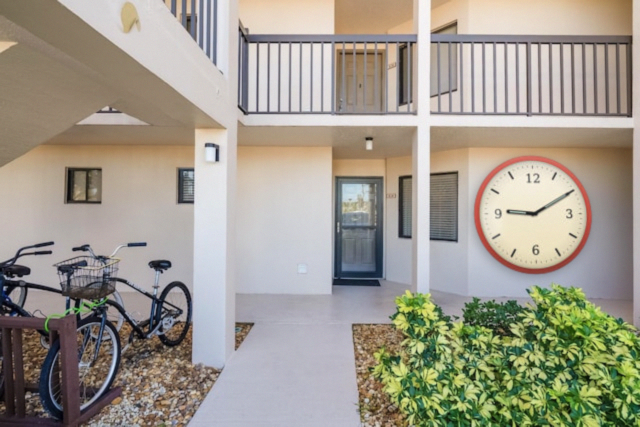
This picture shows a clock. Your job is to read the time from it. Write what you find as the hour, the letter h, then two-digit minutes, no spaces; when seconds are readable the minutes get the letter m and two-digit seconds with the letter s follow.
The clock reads 9h10
